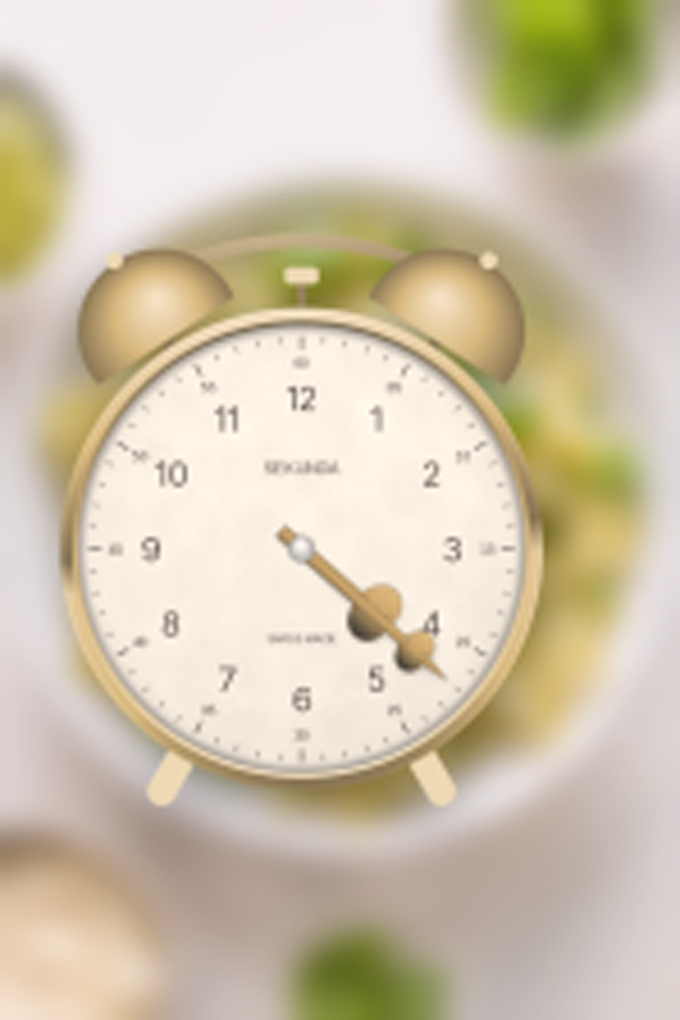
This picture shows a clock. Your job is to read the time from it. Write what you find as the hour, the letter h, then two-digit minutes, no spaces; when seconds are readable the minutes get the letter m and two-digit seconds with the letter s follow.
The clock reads 4h22
